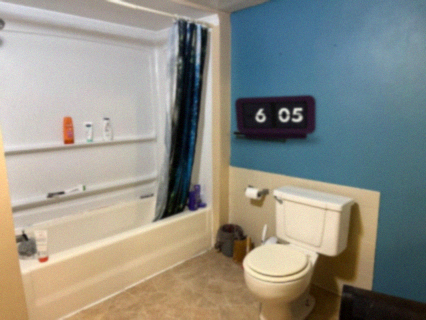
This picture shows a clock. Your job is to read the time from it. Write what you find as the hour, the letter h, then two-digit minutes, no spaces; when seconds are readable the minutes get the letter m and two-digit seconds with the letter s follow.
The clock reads 6h05
